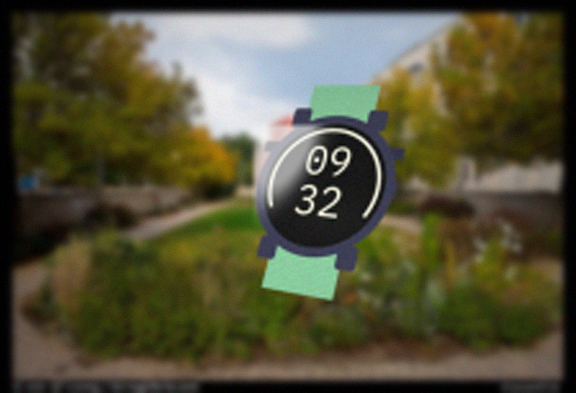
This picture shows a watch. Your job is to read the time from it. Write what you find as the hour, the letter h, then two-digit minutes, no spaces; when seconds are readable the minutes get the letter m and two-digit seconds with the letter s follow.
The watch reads 9h32
